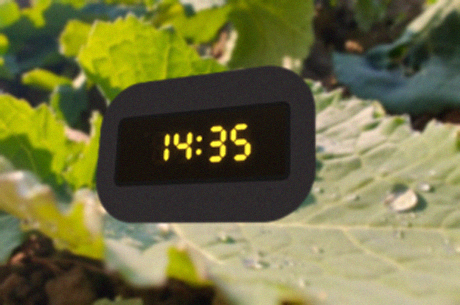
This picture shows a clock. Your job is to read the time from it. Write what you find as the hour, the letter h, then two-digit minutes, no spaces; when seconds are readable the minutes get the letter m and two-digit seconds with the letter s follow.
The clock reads 14h35
